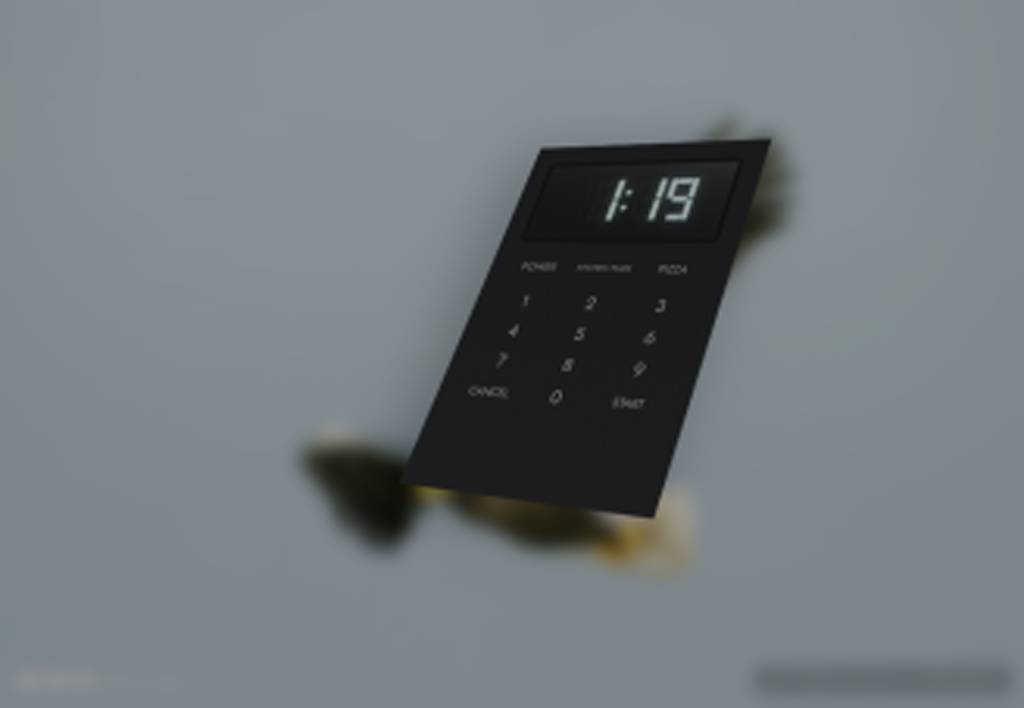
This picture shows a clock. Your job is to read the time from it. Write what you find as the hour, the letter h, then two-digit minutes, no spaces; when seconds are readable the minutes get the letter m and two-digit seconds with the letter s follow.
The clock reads 1h19
